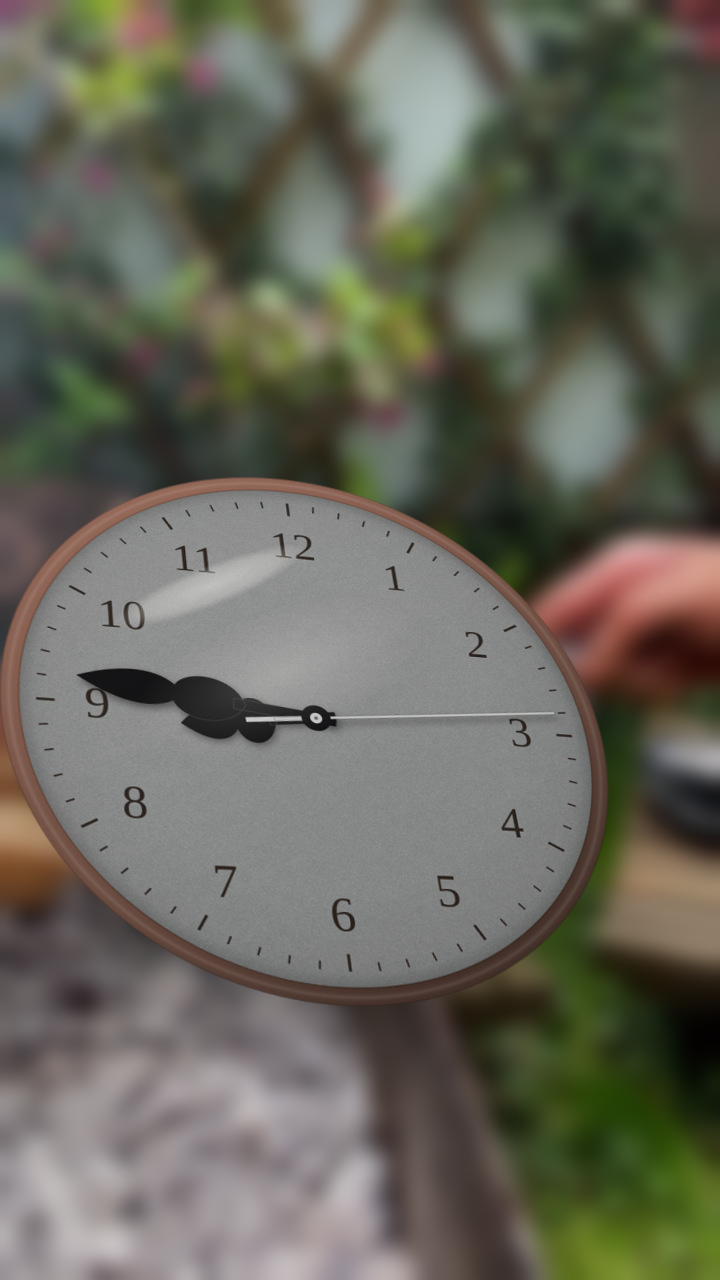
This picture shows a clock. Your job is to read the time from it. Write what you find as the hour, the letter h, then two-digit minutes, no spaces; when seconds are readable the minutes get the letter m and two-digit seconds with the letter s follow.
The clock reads 8h46m14s
